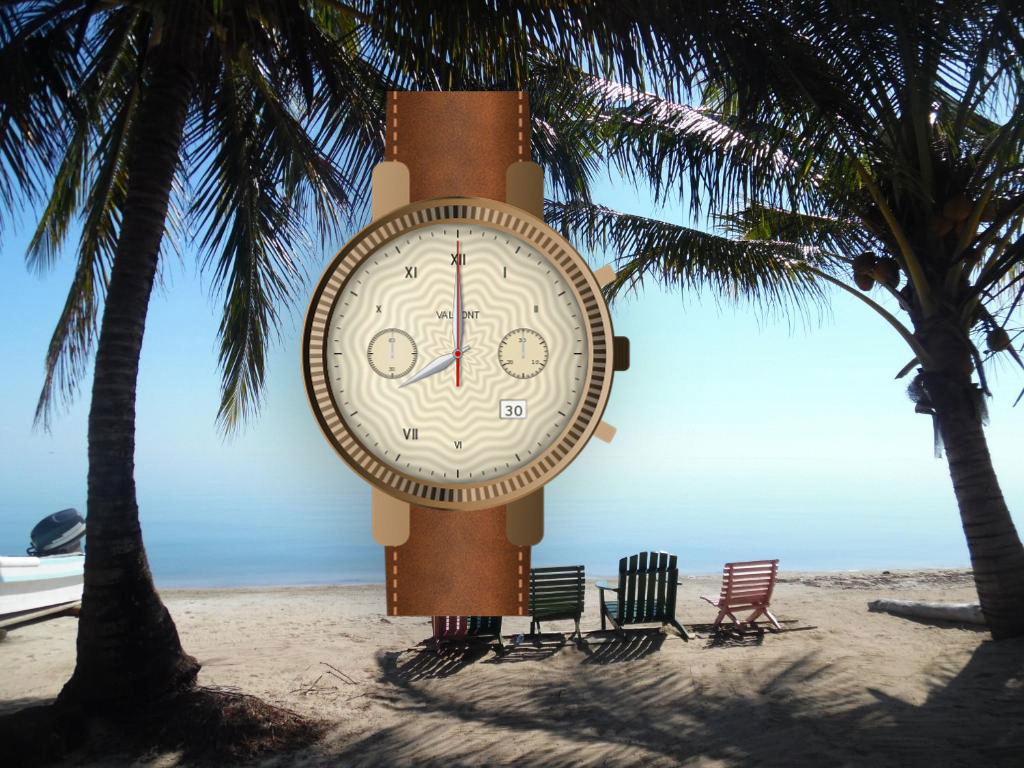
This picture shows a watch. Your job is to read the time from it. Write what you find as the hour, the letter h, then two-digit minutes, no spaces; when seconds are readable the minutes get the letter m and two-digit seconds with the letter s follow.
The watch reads 8h00
